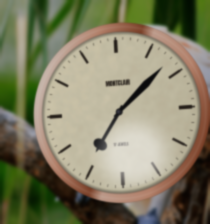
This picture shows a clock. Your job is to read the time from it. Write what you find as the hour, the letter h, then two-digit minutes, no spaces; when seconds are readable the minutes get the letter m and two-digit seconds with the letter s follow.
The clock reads 7h08
